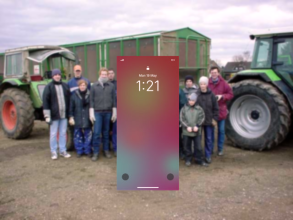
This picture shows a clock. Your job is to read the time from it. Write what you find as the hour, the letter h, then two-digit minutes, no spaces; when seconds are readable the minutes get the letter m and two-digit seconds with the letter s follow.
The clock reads 1h21
